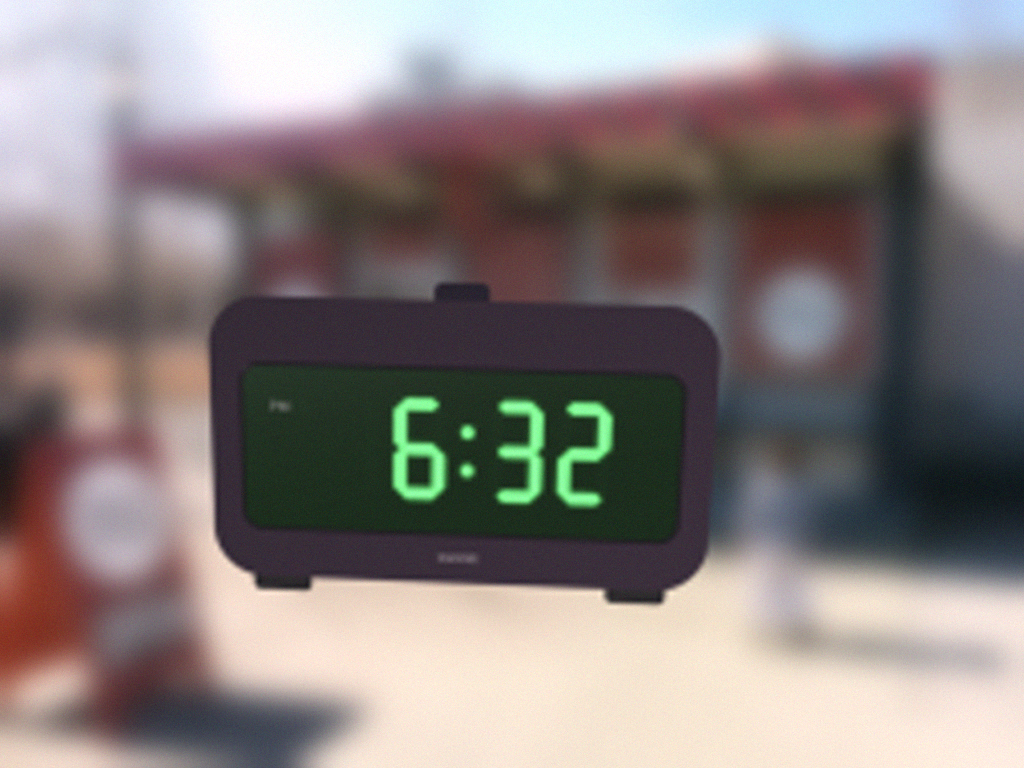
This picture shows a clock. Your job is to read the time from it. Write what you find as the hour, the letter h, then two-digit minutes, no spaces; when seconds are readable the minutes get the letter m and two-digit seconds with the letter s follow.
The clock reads 6h32
